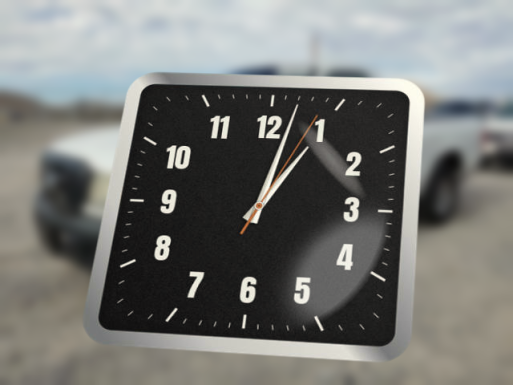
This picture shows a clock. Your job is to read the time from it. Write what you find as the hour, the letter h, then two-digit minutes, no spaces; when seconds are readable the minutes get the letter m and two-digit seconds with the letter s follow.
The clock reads 1h02m04s
